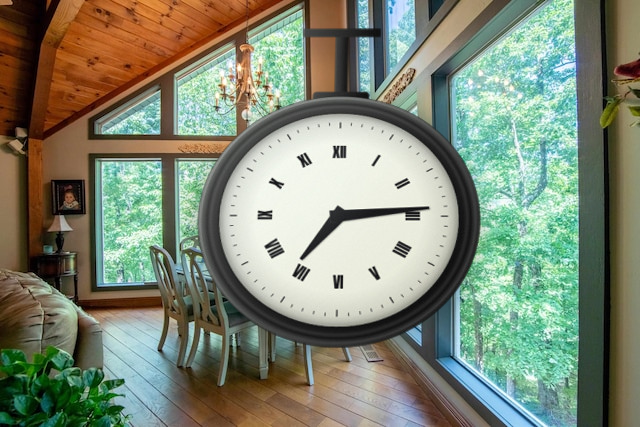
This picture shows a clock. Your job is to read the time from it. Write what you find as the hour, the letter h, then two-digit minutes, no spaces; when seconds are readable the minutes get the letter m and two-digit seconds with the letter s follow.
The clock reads 7h14
